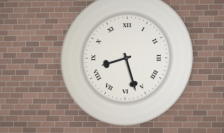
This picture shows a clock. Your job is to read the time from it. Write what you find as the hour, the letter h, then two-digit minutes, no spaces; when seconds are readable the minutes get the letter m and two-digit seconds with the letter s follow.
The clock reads 8h27
